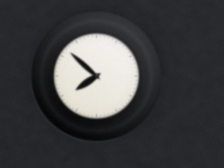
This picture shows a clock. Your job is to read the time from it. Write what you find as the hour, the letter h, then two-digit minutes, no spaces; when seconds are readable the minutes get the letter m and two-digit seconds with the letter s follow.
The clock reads 7h52
